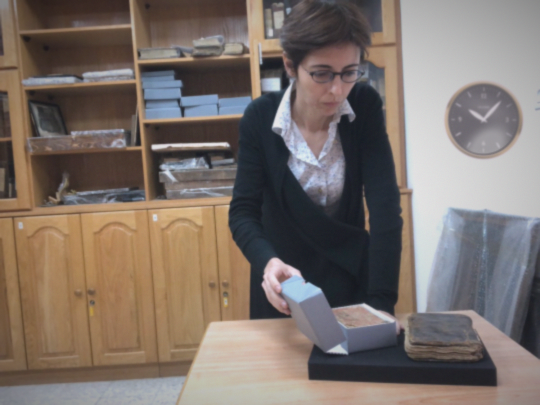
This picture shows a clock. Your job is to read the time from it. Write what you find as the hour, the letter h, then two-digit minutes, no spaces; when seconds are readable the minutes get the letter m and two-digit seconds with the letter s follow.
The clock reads 10h07
